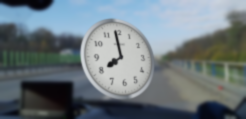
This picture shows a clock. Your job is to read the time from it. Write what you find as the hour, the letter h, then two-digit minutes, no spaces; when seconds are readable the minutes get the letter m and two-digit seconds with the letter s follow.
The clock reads 7h59
